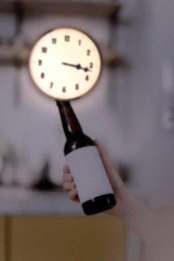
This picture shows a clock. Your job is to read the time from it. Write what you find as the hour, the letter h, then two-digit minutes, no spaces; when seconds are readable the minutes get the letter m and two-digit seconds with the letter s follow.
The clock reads 3h17
